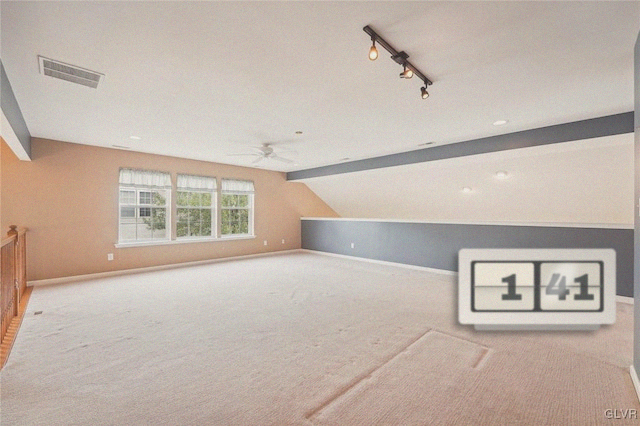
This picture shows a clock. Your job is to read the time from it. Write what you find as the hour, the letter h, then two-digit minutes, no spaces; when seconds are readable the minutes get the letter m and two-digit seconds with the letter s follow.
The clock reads 1h41
